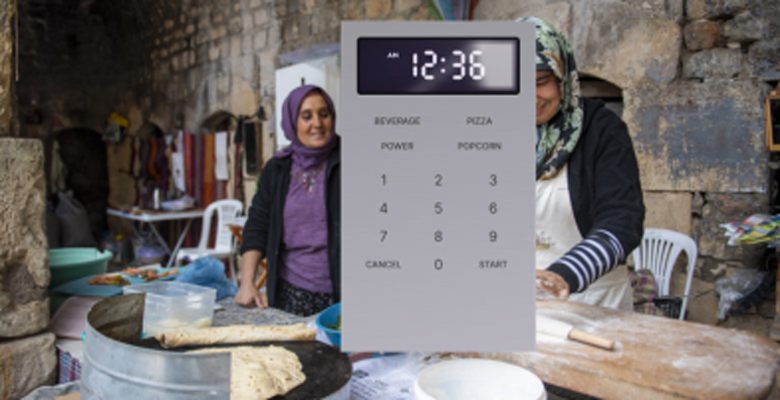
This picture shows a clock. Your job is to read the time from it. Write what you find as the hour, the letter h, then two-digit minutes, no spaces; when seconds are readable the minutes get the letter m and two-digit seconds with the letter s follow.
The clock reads 12h36
